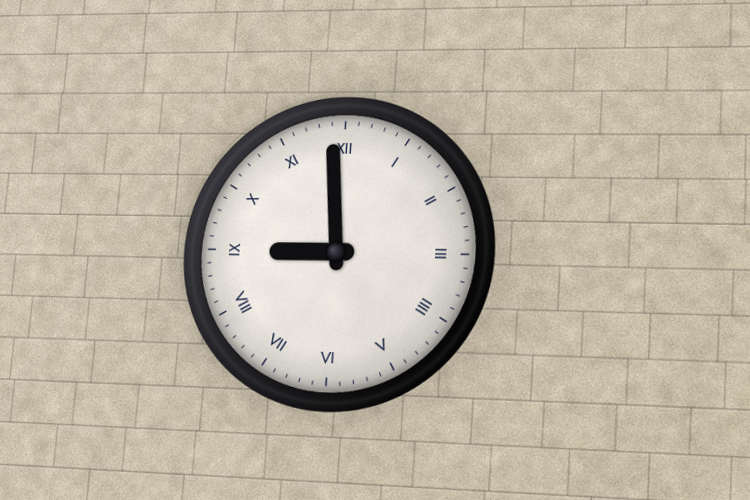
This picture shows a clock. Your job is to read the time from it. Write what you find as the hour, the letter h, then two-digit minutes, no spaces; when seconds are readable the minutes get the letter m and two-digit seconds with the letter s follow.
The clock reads 8h59
